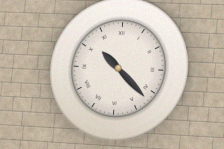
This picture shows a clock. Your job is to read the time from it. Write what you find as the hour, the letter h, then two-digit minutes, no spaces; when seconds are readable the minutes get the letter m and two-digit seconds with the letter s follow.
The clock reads 10h22
